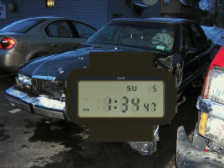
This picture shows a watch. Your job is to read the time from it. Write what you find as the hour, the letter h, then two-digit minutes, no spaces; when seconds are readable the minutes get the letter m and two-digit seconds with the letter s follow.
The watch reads 1h34m47s
